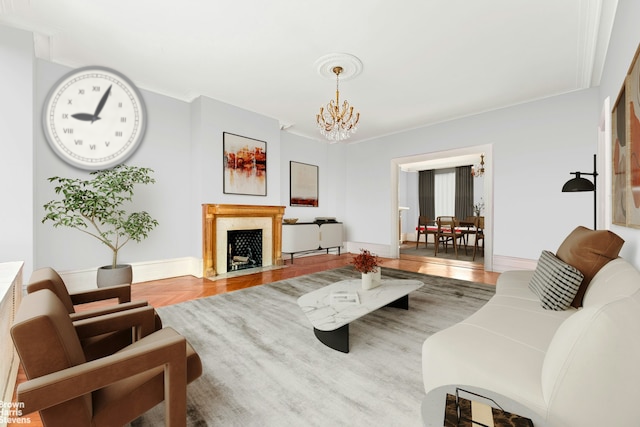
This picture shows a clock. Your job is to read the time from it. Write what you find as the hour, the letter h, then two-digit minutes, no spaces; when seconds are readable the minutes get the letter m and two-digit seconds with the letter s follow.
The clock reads 9h04
